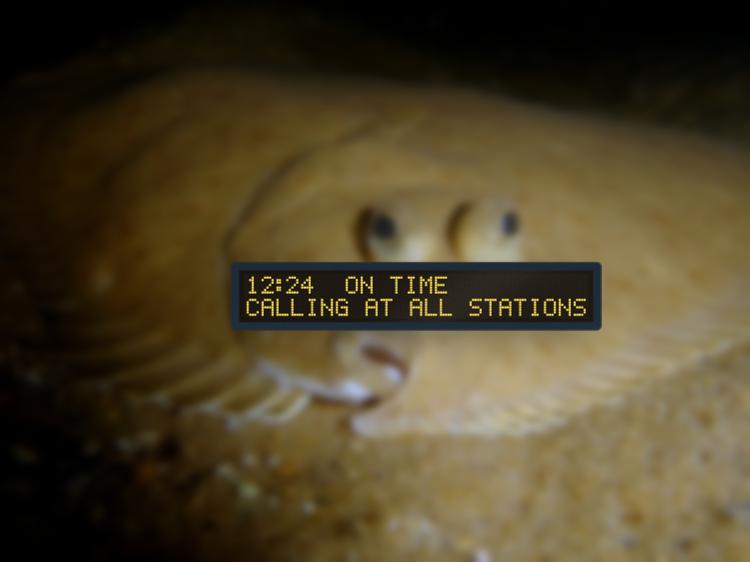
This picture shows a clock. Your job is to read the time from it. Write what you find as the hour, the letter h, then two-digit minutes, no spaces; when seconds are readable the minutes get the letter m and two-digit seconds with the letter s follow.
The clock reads 12h24
